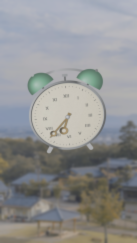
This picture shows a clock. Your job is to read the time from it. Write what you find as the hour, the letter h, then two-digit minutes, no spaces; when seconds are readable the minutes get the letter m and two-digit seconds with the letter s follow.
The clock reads 6h37
